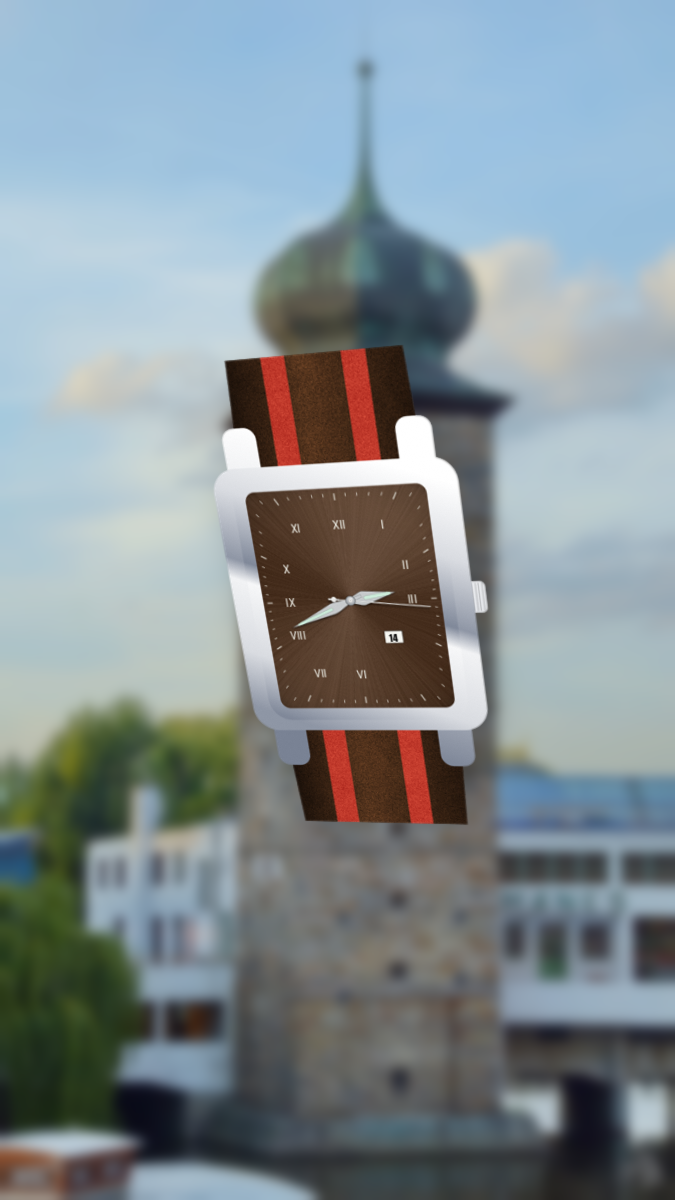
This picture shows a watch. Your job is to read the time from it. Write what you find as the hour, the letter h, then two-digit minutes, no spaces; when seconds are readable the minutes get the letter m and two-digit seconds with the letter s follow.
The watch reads 2h41m16s
